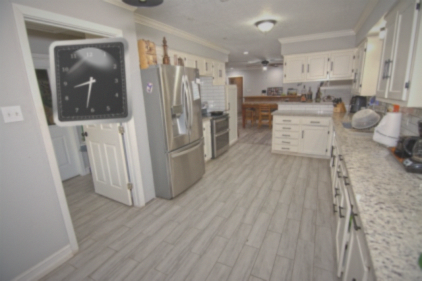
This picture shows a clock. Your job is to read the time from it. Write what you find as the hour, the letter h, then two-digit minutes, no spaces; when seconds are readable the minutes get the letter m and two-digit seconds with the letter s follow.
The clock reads 8h32
